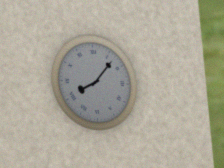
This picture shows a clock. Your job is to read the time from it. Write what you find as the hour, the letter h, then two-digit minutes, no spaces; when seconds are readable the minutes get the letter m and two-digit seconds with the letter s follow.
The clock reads 8h07
